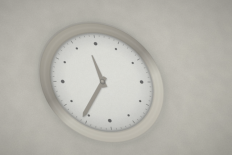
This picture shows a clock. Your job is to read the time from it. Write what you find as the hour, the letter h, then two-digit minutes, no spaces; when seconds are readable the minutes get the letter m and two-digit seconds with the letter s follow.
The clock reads 11h36
